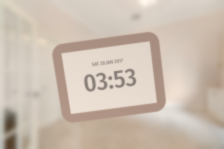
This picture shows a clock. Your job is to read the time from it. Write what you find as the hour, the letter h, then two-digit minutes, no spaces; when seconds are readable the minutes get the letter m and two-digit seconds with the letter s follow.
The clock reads 3h53
